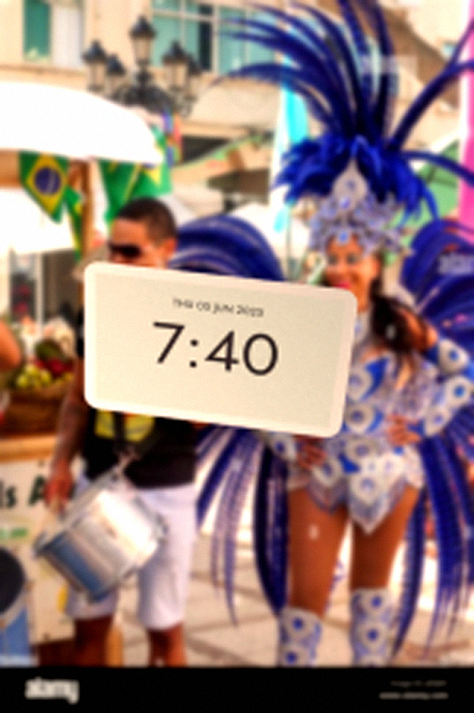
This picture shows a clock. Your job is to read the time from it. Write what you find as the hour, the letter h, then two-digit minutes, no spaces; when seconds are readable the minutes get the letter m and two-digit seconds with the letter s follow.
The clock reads 7h40
